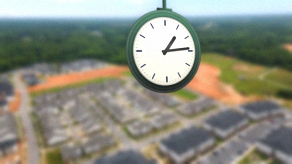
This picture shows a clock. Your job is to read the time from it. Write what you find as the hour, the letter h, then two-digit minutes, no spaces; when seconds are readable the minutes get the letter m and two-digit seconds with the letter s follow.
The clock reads 1h14
